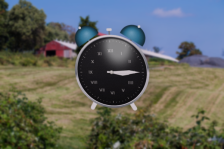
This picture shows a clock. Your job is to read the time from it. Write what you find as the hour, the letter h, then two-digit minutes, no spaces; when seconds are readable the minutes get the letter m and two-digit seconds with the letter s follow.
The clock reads 3h15
